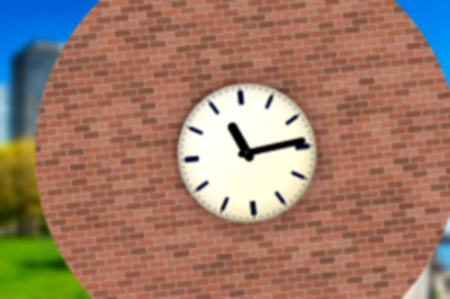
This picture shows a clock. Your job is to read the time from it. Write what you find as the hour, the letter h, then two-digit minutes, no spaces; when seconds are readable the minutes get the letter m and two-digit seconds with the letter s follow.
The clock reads 11h14
